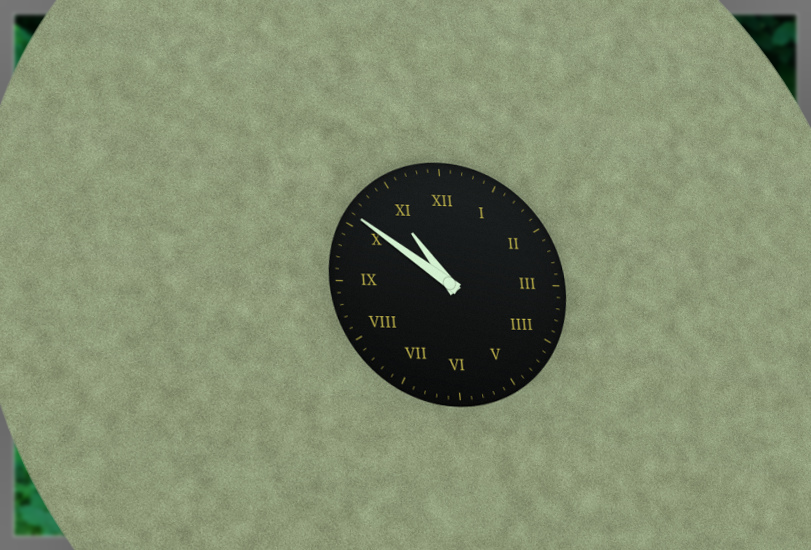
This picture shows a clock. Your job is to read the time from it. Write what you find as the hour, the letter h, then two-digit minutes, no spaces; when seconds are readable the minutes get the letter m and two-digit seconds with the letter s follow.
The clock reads 10h51
